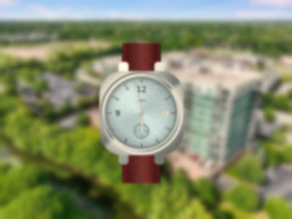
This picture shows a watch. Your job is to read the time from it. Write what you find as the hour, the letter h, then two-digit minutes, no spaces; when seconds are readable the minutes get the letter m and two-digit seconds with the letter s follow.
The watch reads 5h58
